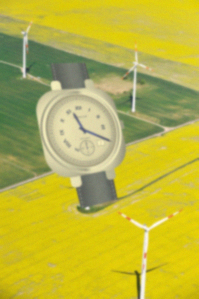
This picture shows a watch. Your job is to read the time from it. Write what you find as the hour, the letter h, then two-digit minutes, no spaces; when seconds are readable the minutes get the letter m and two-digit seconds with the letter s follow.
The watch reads 11h20
